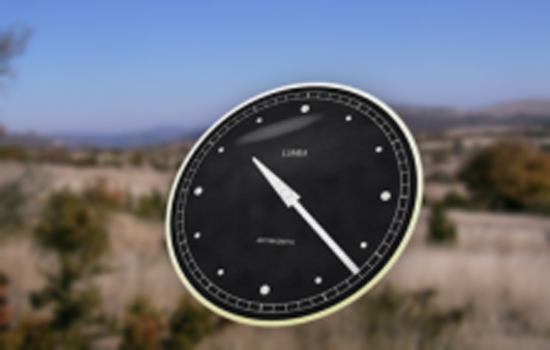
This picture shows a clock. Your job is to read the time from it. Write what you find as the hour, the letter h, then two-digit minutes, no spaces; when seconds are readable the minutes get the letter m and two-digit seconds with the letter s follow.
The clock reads 10h22
